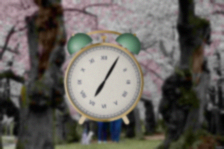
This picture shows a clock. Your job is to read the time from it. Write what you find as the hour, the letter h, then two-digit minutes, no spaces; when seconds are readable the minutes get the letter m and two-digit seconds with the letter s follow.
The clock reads 7h05
